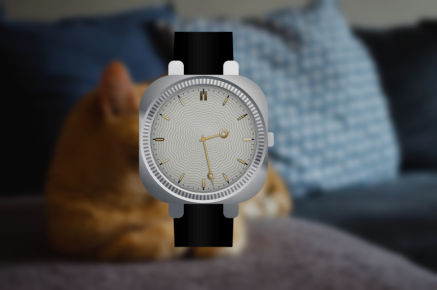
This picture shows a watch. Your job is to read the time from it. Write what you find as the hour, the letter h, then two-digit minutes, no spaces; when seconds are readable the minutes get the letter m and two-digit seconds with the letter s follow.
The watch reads 2h28
